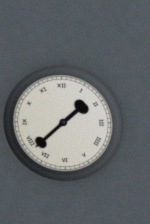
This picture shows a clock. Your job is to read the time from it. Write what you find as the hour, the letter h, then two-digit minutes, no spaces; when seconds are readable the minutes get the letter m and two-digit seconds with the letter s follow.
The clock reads 1h38
